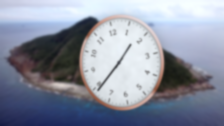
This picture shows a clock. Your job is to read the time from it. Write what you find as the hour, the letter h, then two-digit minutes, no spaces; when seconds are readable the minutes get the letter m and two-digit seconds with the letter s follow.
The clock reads 1h39
